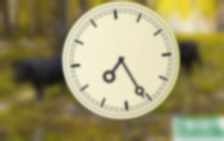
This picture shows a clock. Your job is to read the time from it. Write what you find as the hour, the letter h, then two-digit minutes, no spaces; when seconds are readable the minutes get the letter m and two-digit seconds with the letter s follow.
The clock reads 7h26
